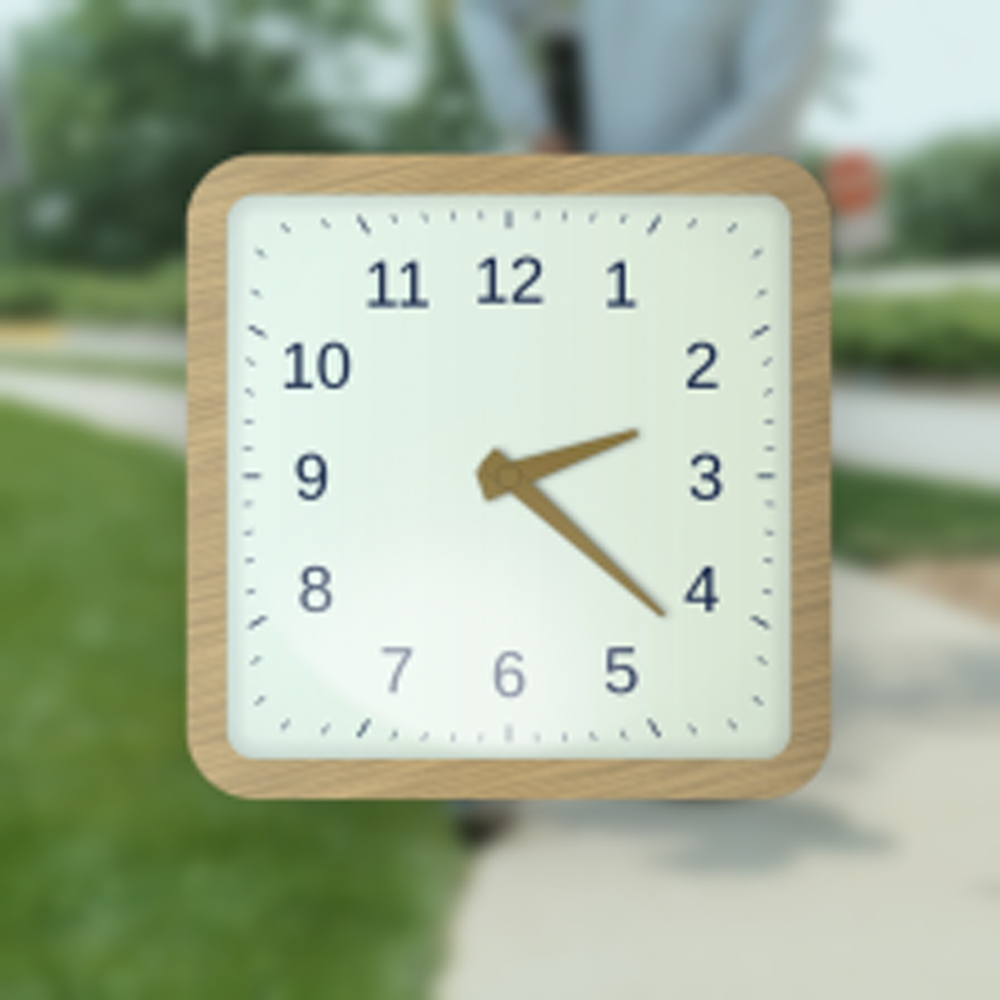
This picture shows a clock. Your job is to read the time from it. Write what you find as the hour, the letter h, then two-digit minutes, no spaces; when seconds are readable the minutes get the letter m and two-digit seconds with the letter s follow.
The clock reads 2h22
